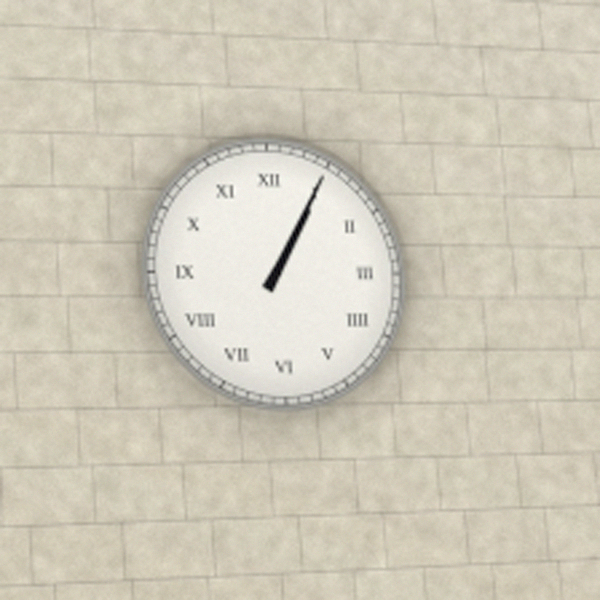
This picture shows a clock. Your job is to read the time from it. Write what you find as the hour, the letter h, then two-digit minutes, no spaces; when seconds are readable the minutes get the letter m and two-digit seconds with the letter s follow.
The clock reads 1h05
